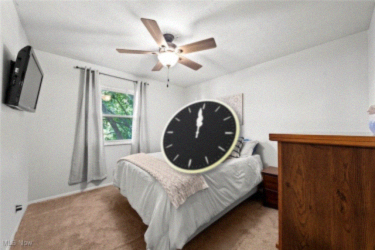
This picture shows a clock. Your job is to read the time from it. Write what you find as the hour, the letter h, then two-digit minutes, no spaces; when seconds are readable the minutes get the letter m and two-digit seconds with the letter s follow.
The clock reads 11h59
